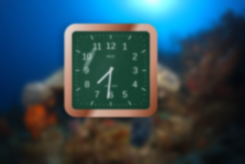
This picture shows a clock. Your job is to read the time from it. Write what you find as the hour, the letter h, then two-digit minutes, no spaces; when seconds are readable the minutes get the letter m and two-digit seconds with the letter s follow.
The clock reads 7h31
